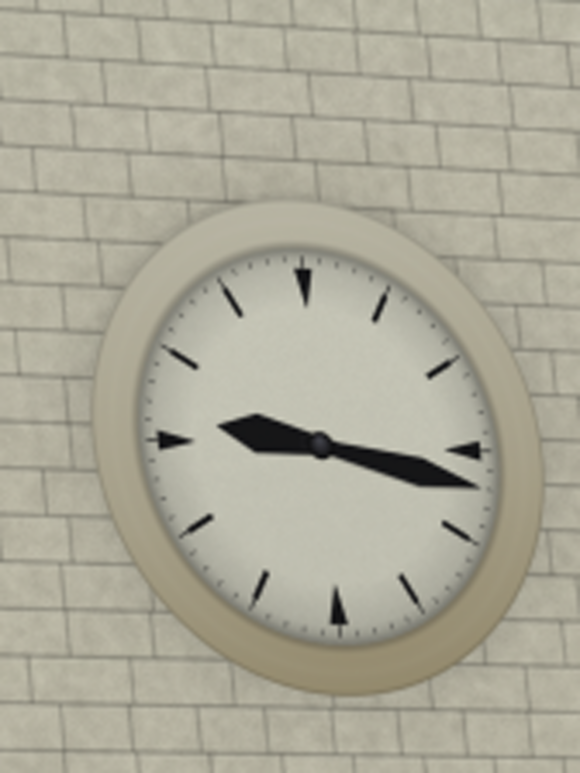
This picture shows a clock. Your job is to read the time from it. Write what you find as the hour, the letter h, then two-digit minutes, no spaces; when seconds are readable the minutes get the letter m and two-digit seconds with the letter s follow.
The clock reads 9h17
